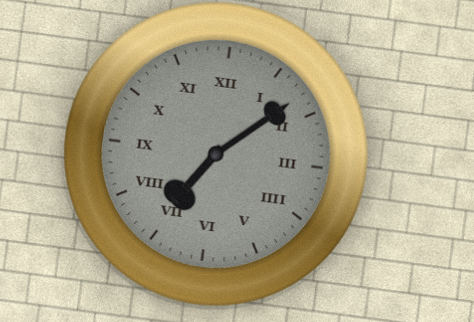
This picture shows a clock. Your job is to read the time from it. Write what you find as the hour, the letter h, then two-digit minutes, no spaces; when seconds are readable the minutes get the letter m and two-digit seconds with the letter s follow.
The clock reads 7h08
